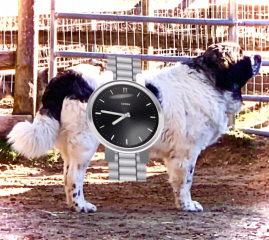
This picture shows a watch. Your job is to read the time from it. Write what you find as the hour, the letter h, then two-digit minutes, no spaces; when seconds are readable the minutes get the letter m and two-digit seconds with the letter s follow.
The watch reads 7h46
